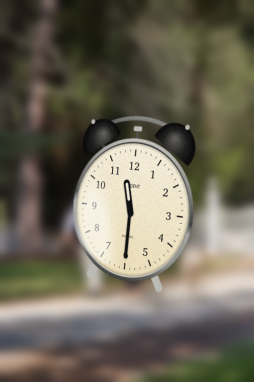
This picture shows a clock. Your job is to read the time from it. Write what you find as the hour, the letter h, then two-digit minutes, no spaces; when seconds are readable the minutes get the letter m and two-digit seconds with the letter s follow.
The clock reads 11h30
